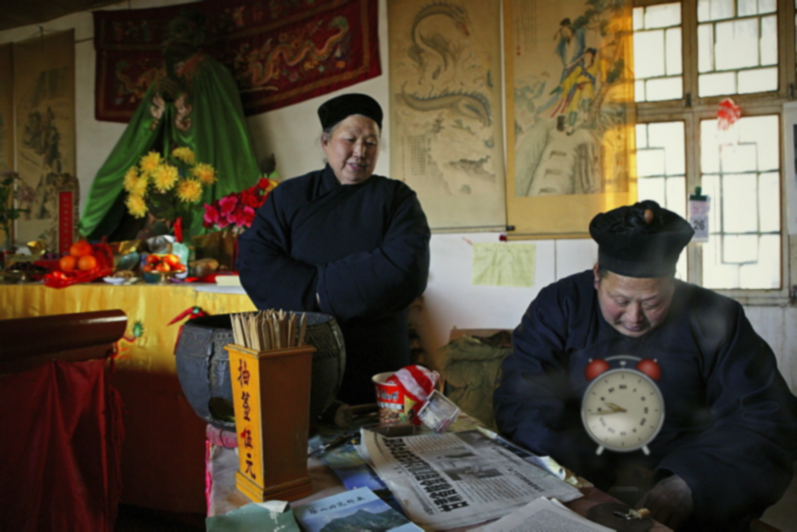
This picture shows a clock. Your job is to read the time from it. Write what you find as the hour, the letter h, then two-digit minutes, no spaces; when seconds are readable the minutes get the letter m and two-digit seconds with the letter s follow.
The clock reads 9h44
